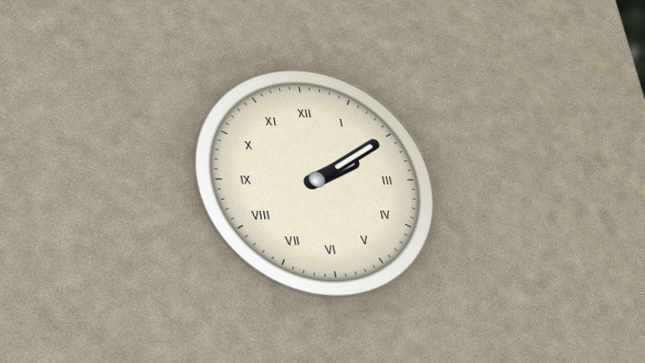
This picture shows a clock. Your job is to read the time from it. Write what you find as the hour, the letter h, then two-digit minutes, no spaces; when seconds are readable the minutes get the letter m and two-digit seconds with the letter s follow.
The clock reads 2h10
